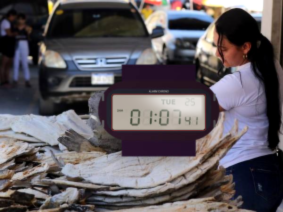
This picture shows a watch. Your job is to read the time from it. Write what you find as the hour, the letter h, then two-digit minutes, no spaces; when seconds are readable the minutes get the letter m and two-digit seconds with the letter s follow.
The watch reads 1h07m41s
